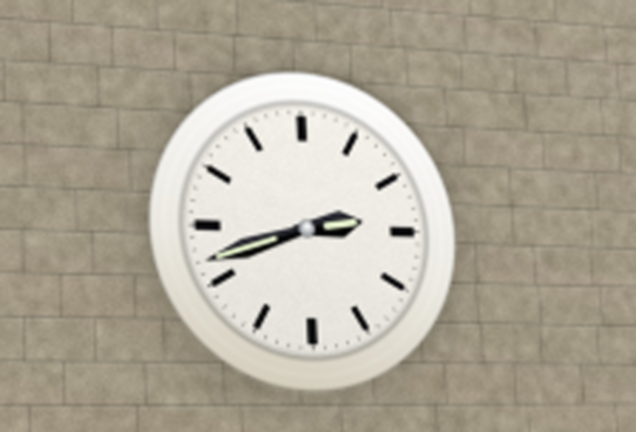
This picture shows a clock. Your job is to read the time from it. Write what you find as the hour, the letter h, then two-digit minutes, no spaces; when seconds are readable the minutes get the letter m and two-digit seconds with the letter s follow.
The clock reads 2h42
